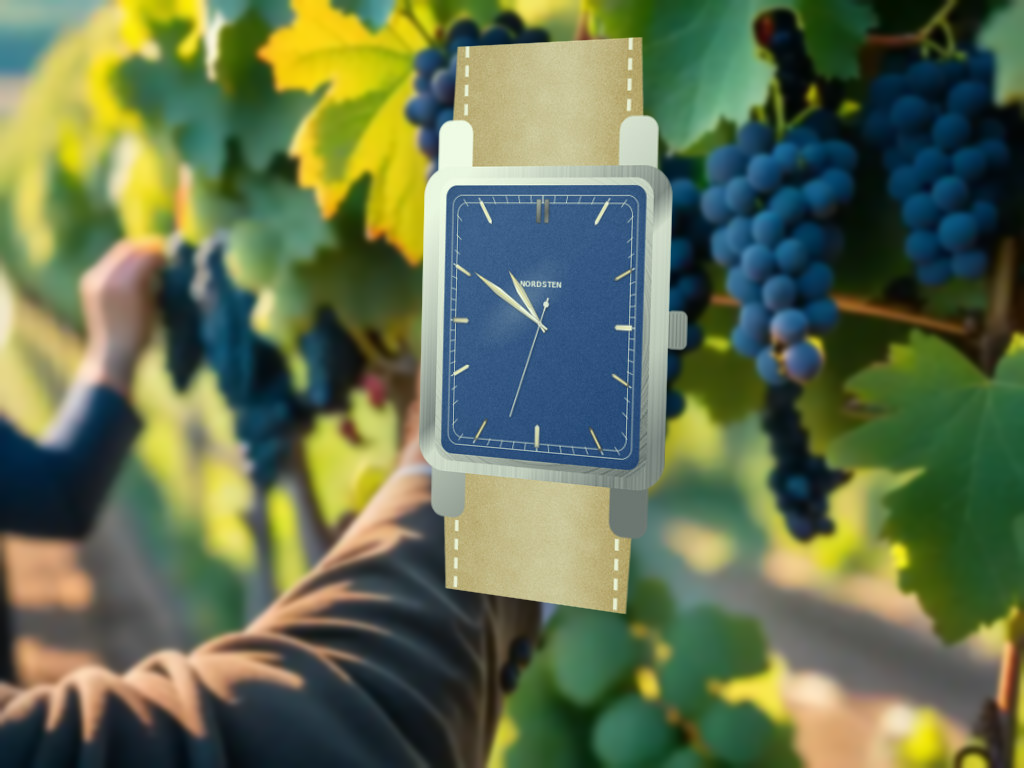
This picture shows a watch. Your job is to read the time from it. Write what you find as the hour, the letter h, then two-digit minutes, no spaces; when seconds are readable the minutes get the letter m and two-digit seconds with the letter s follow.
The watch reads 10h50m33s
